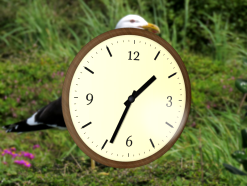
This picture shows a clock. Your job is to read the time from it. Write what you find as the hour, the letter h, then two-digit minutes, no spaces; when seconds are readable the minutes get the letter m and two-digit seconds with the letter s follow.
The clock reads 1h34
